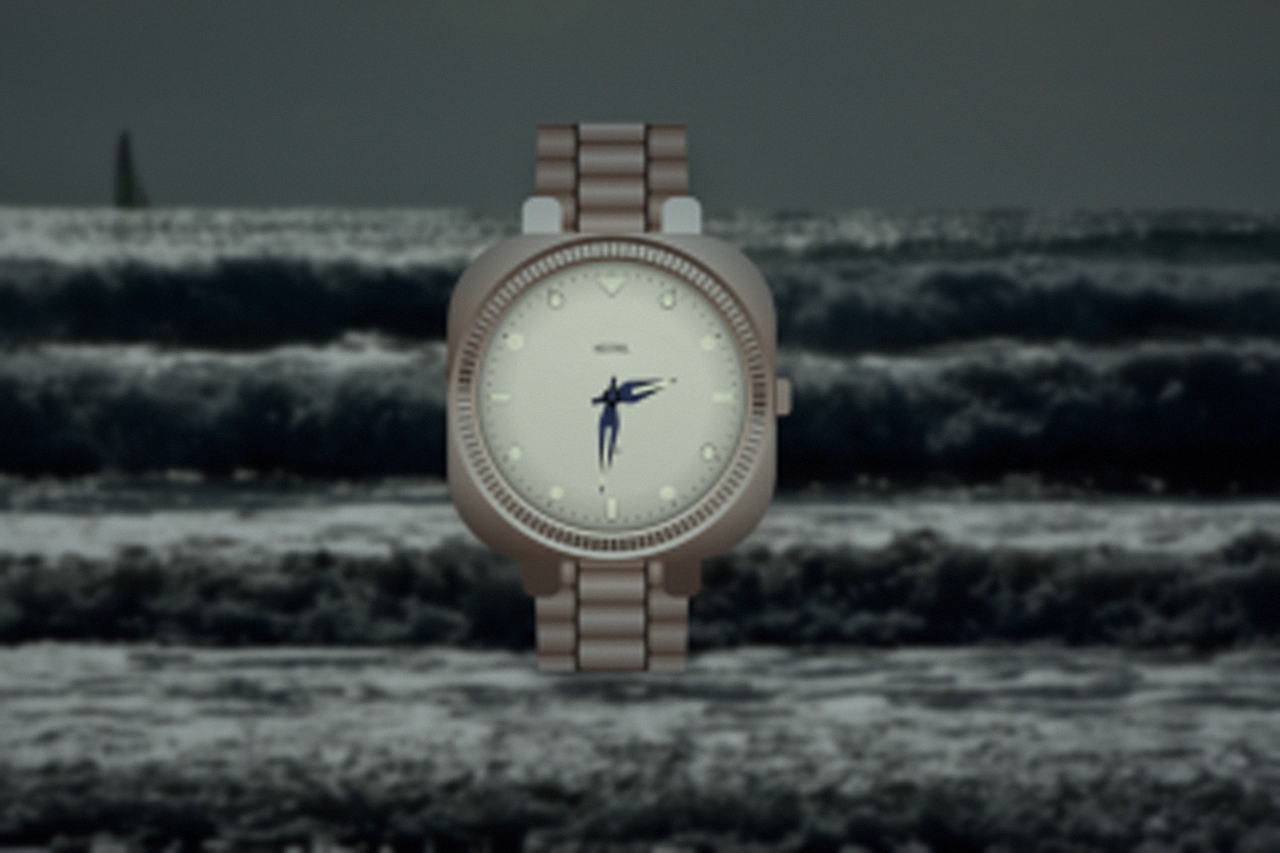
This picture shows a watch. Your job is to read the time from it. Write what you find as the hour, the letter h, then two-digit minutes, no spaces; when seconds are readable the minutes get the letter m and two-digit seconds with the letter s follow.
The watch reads 2h31
